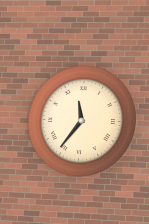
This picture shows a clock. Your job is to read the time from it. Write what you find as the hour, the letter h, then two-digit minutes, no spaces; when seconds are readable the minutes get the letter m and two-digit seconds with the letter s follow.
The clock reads 11h36
